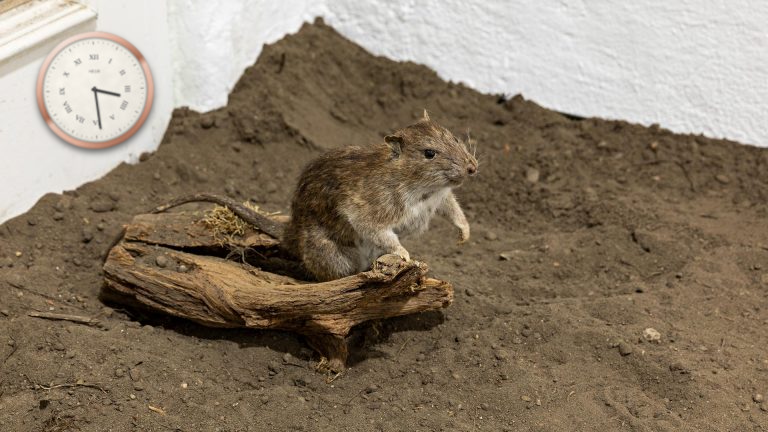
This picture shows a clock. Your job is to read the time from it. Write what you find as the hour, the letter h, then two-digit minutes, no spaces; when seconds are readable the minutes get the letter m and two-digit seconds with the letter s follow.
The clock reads 3h29
